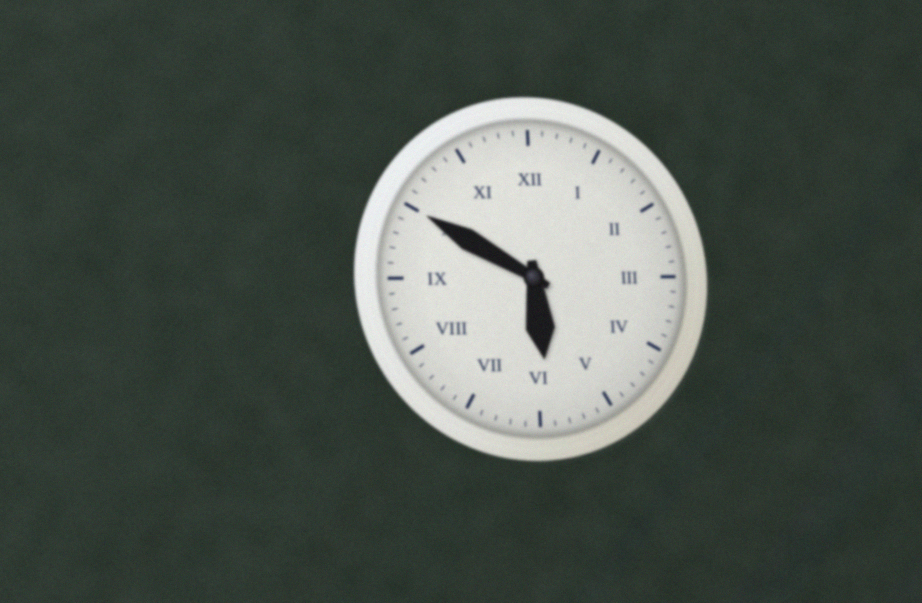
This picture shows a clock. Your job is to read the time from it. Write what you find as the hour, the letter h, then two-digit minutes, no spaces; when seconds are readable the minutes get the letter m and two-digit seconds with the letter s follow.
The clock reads 5h50
